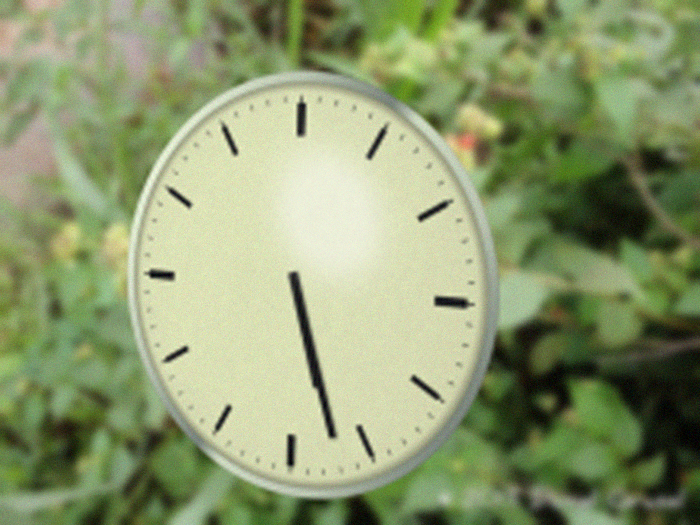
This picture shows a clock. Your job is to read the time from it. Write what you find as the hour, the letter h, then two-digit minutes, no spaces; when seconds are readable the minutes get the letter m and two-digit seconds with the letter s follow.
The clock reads 5h27
